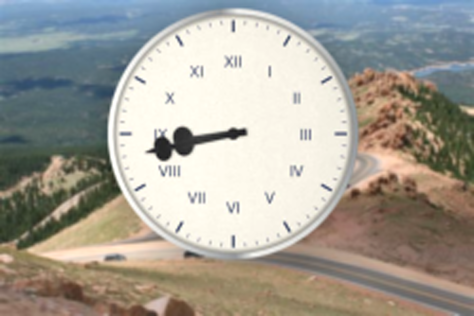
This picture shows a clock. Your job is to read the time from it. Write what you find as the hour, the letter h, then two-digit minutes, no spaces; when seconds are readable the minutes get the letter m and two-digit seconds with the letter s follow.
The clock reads 8h43
